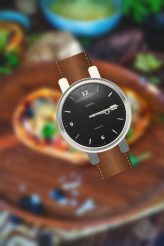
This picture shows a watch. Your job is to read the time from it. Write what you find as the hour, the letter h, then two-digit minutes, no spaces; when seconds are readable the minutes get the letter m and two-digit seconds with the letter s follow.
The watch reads 3h15
